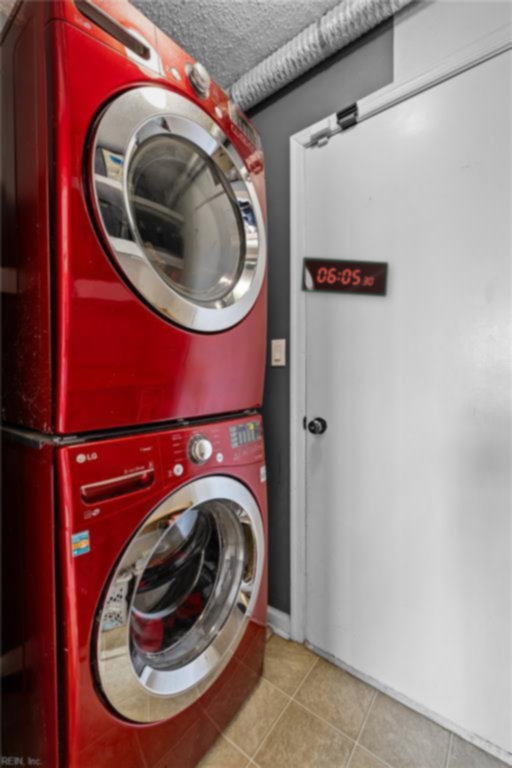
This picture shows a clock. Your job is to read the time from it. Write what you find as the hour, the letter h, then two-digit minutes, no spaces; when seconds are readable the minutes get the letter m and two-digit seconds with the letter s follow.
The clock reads 6h05
